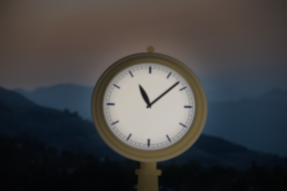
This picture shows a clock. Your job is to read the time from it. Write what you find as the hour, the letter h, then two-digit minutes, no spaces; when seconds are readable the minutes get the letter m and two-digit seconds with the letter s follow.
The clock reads 11h08
